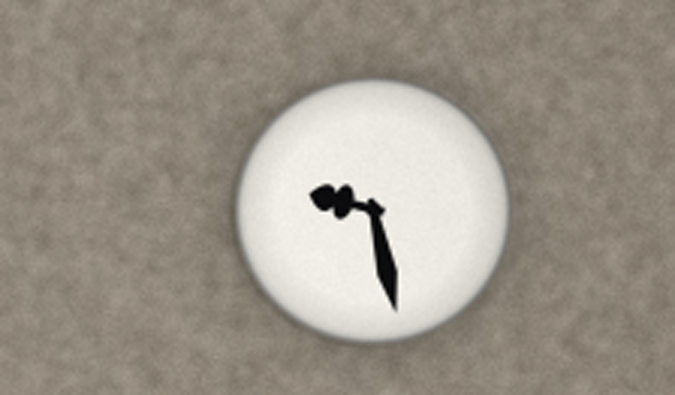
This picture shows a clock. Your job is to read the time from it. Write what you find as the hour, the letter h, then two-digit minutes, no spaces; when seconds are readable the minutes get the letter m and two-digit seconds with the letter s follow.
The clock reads 9h28
